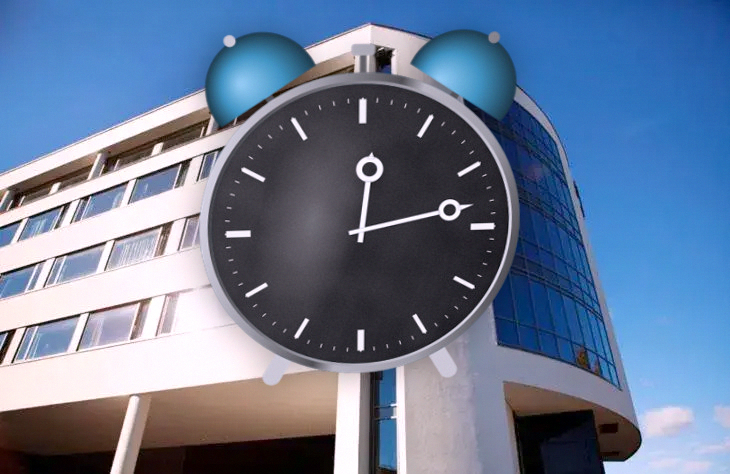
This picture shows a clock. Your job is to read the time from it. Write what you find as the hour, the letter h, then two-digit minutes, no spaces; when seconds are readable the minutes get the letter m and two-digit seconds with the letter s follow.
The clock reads 12h13
